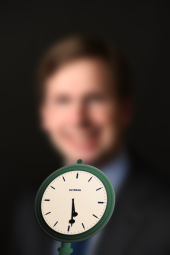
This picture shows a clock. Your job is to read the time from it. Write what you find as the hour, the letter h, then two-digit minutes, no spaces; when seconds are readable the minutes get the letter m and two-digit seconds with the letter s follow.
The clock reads 5h29
